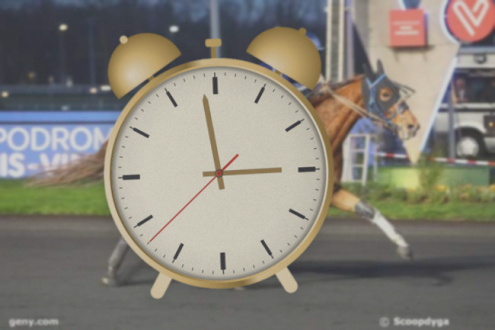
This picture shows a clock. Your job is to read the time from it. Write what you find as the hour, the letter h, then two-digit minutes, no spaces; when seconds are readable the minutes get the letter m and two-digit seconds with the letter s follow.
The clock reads 2h58m38s
